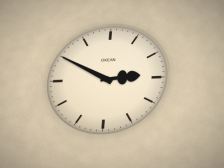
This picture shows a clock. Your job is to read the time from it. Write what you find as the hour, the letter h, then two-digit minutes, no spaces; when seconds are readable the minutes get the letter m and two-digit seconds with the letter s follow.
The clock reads 2h50
